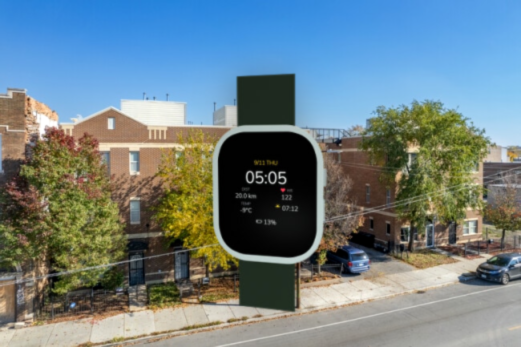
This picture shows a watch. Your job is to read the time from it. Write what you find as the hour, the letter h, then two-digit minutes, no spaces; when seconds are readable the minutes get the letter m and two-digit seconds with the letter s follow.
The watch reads 5h05
